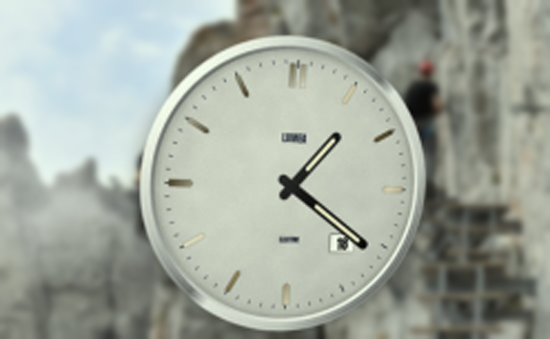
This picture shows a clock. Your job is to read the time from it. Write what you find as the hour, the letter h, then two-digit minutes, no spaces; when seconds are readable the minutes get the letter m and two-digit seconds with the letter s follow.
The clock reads 1h21
